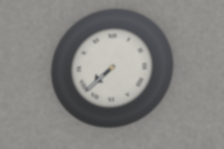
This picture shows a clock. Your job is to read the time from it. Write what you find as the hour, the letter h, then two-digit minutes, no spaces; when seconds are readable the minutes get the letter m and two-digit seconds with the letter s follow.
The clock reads 7h38
